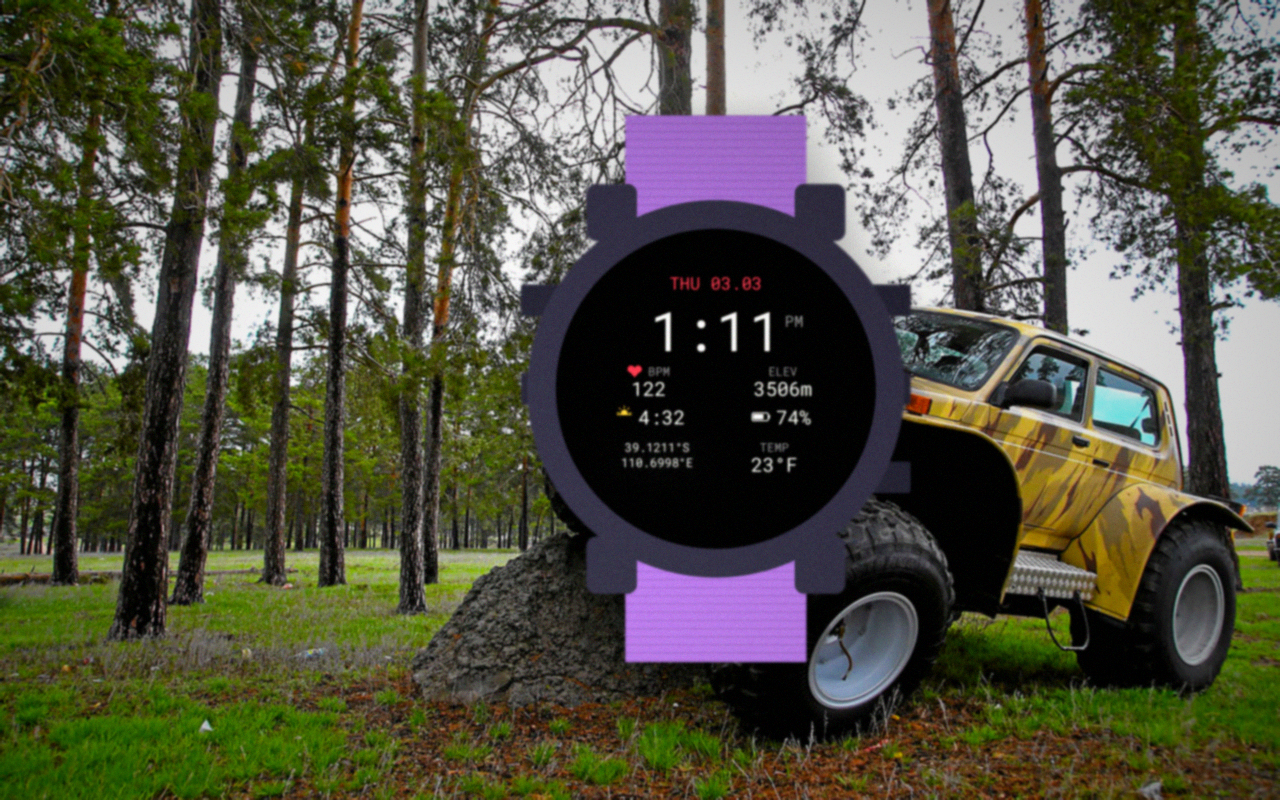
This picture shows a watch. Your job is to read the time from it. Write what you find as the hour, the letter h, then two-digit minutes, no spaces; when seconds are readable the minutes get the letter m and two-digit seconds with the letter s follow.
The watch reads 1h11
